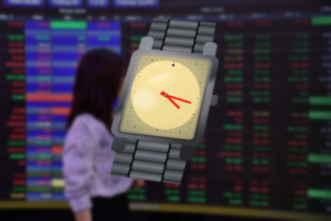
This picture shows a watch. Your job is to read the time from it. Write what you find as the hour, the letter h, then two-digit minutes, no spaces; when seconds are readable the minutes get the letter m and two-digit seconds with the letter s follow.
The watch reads 4h17
